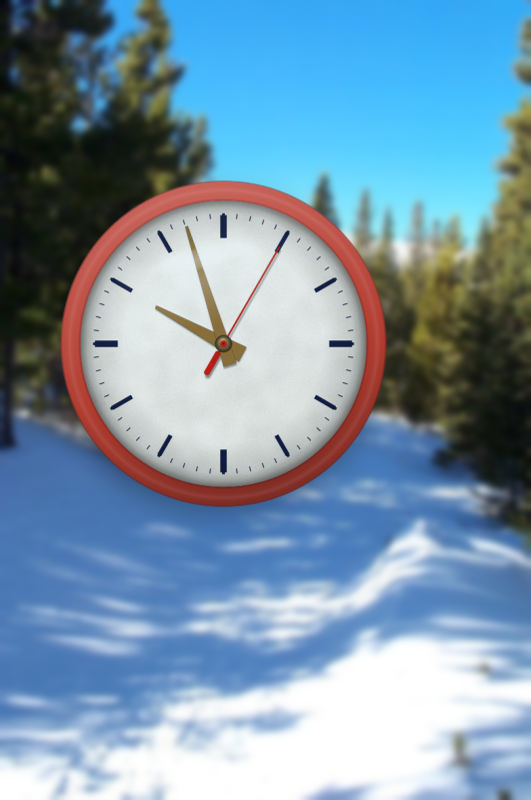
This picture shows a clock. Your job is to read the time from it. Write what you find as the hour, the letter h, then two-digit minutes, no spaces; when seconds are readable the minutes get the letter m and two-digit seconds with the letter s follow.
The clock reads 9h57m05s
